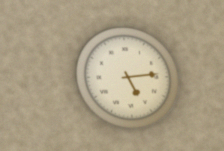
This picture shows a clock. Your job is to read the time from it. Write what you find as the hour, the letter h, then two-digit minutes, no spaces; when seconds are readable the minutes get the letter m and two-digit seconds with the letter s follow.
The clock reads 5h14
